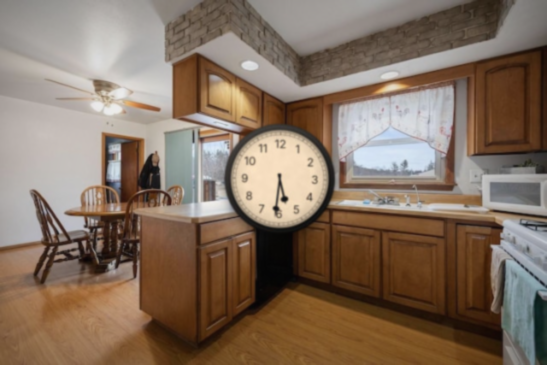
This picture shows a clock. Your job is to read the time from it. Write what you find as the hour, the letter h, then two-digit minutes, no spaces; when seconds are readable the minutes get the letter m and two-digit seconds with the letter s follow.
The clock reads 5h31
